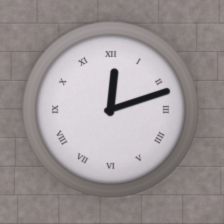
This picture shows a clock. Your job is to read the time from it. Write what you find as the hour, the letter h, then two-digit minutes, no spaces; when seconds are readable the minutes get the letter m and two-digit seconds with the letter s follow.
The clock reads 12h12
